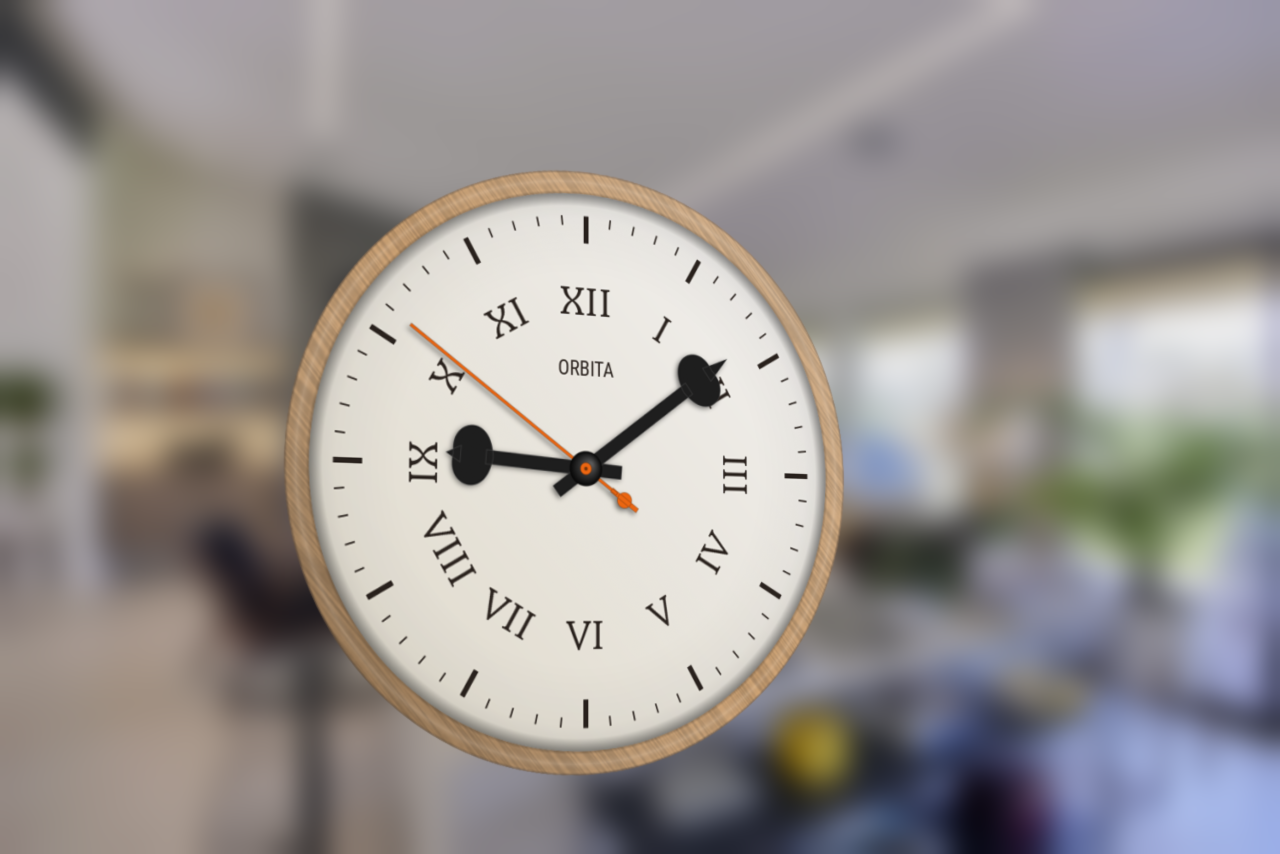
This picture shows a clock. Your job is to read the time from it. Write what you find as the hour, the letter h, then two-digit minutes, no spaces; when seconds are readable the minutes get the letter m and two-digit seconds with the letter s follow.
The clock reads 9h08m51s
